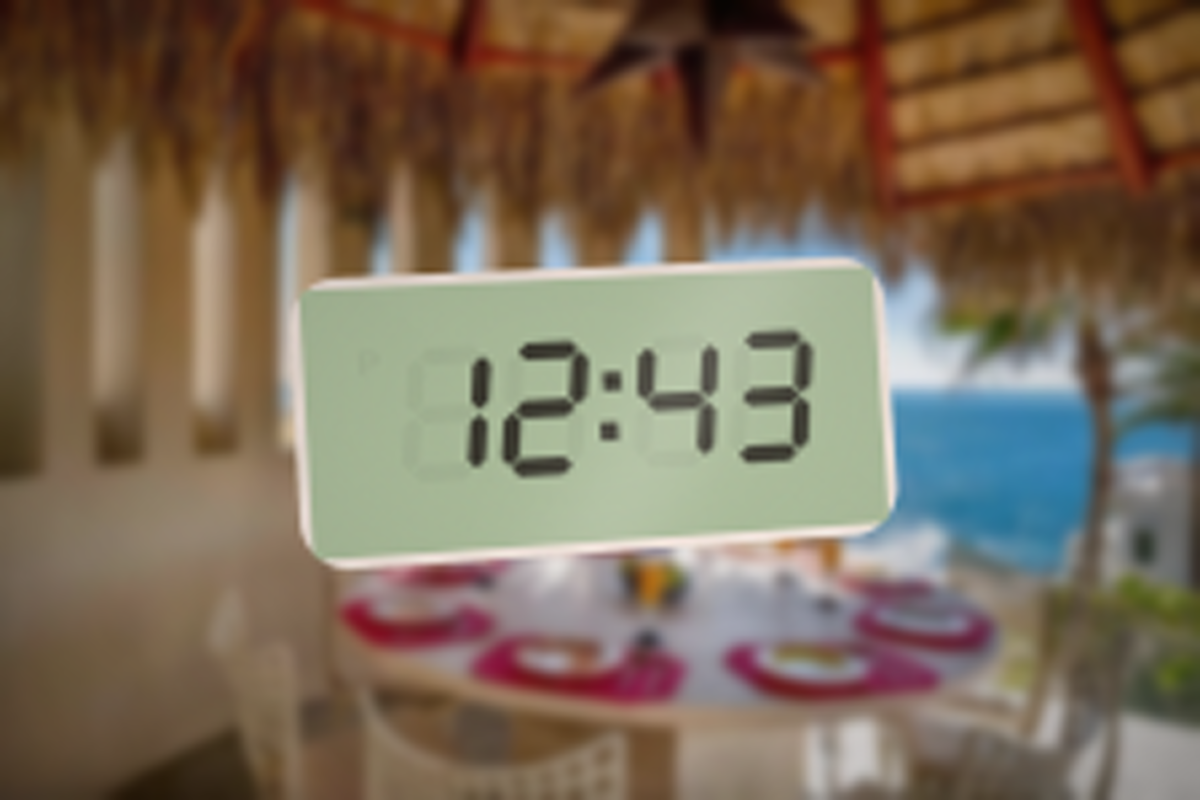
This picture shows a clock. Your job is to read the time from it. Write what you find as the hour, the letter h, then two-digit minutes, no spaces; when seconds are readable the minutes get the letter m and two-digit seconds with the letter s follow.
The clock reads 12h43
